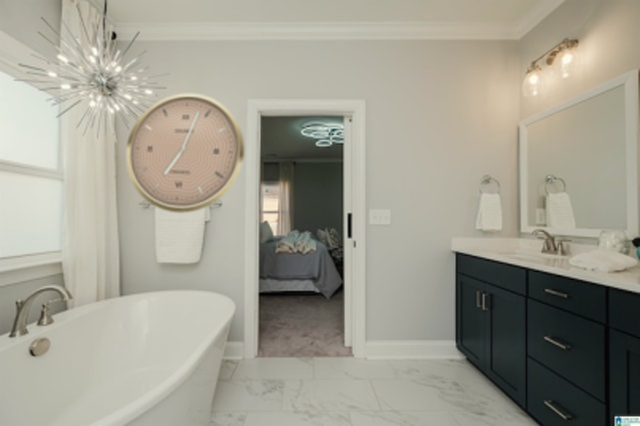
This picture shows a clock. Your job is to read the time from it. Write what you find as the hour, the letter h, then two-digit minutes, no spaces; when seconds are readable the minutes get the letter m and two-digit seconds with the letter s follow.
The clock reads 7h03
